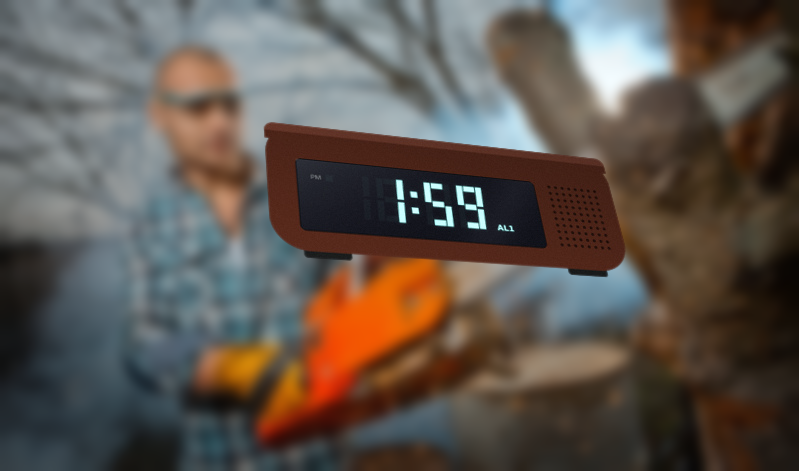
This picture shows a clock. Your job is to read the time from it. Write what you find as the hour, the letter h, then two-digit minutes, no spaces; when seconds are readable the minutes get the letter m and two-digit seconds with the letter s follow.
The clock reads 1h59
